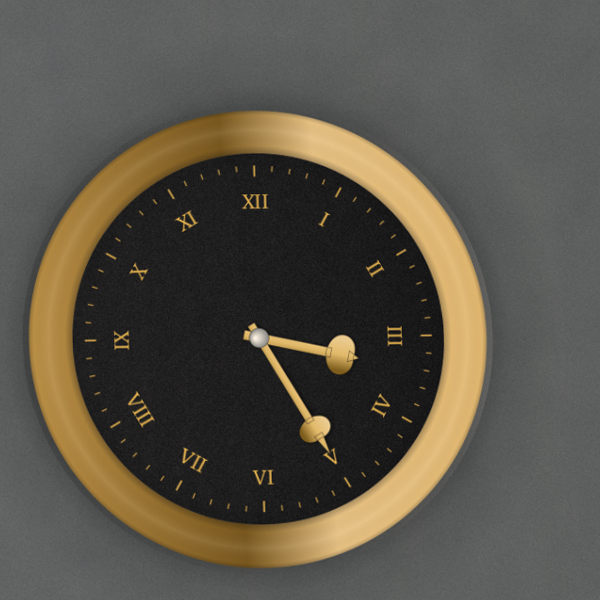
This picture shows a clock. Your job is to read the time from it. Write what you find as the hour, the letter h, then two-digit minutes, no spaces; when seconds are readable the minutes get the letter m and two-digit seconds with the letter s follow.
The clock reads 3h25
